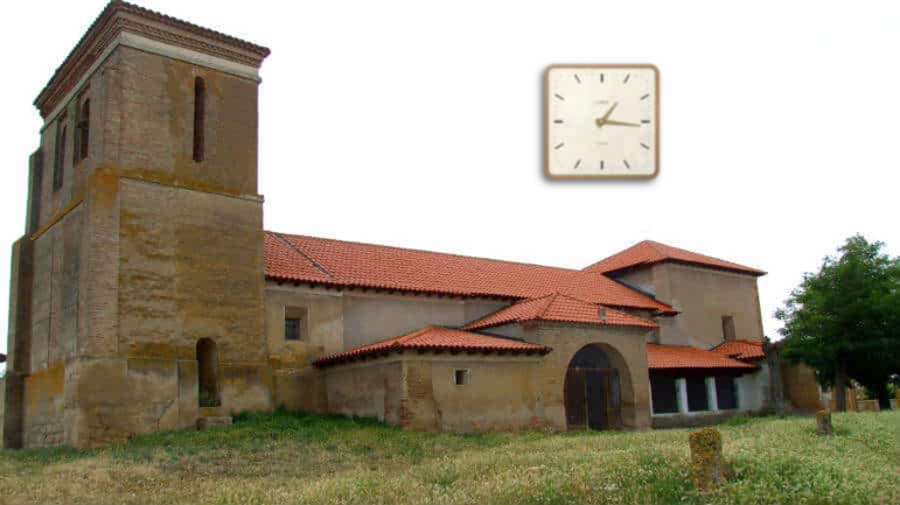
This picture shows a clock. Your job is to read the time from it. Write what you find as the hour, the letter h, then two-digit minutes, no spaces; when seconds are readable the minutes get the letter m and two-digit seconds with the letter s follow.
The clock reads 1h16
